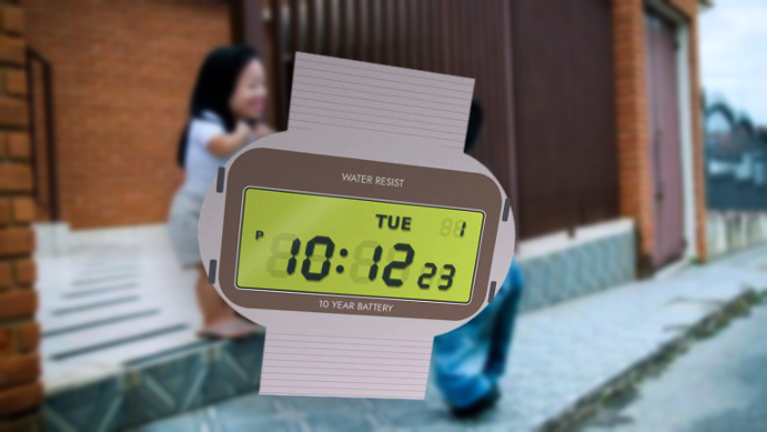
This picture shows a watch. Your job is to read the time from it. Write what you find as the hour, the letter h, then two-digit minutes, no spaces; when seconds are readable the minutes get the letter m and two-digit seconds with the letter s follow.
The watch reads 10h12m23s
